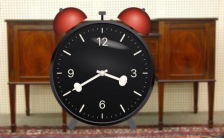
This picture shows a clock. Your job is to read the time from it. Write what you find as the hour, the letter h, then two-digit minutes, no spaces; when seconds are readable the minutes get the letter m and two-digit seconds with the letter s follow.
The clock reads 3h40
